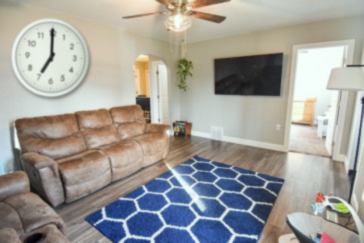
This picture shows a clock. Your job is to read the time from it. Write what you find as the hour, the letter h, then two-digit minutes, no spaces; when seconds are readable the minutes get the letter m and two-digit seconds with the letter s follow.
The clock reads 7h00
